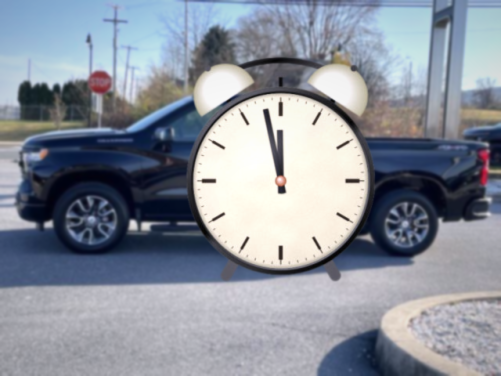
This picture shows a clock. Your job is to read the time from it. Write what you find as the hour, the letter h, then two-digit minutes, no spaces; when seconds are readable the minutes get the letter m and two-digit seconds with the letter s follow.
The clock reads 11h58
